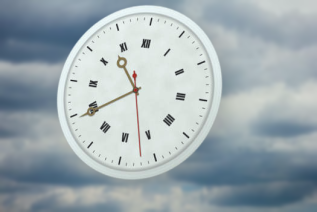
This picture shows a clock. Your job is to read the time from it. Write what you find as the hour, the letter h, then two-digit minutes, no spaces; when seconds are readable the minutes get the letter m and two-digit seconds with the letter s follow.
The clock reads 10h39m27s
